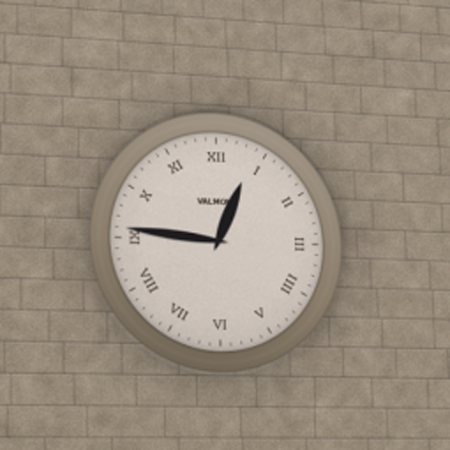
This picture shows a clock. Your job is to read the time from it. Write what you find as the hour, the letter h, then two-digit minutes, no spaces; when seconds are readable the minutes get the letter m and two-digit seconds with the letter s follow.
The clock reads 12h46
